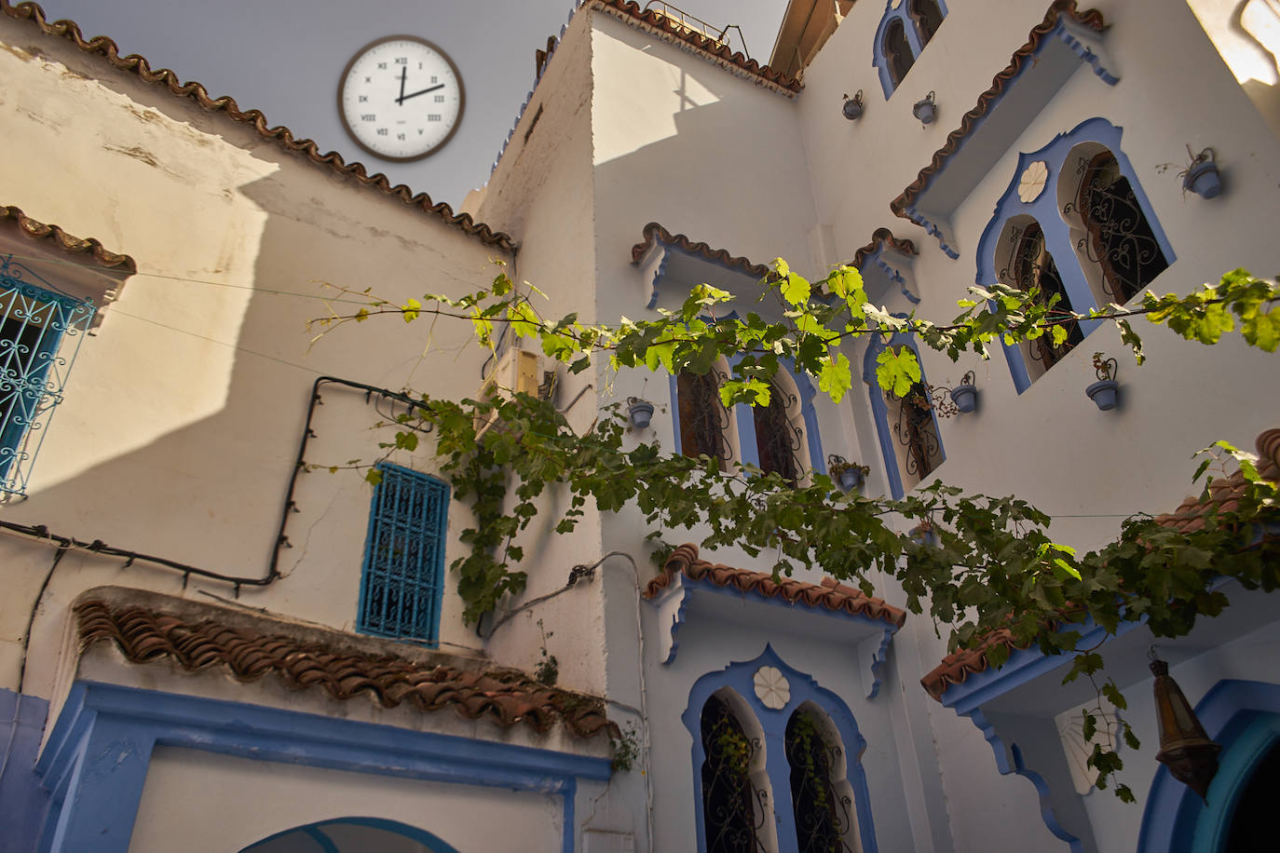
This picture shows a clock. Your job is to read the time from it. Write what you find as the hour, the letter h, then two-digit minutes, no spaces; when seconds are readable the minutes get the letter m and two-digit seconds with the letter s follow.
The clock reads 12h12
